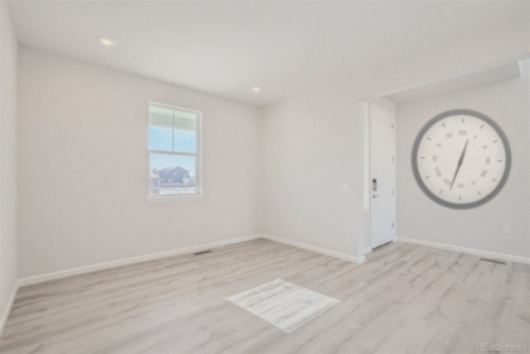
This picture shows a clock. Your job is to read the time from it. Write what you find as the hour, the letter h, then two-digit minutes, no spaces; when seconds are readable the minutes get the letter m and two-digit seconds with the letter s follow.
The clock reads 12h33
